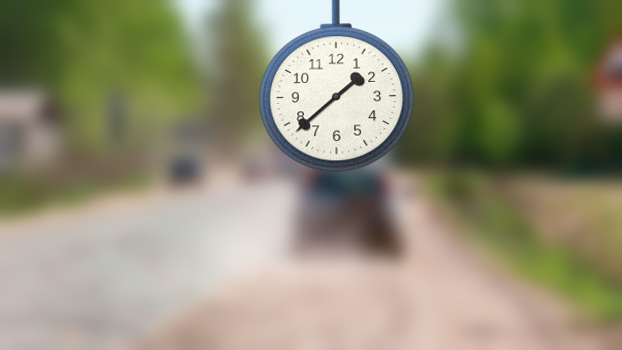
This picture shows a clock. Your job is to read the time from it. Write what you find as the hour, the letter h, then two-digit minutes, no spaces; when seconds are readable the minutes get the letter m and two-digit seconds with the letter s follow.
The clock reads 1h38
